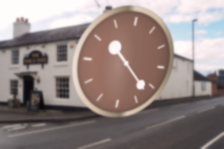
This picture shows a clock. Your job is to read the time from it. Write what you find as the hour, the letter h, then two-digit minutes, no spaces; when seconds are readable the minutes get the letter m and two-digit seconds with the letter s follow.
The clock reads 10h22
